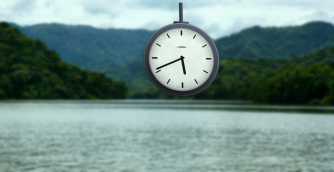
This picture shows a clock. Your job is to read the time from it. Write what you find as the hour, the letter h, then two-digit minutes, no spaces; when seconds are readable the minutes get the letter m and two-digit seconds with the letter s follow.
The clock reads 5h41
